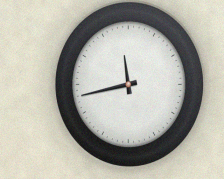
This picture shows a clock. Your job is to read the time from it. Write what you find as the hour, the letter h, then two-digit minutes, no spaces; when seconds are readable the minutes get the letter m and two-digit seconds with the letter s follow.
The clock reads 11h43
